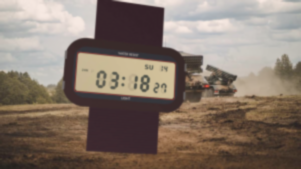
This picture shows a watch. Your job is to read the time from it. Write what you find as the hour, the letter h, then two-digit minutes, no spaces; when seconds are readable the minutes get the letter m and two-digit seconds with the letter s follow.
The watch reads 3h18m27s
